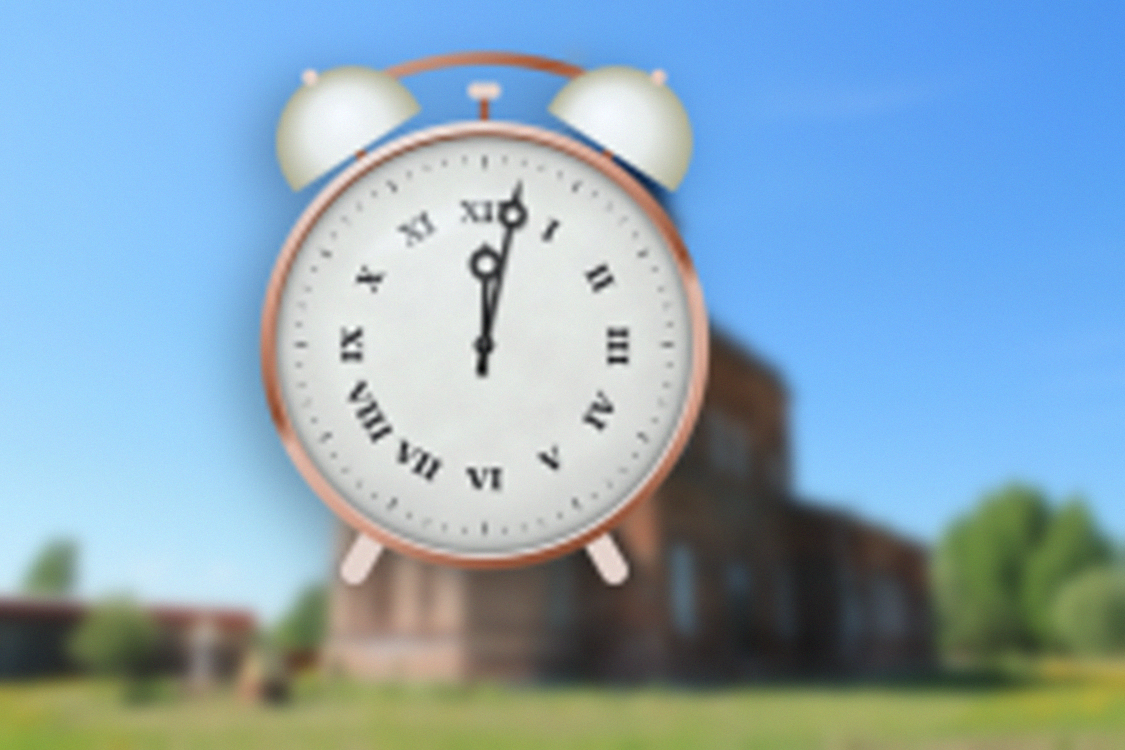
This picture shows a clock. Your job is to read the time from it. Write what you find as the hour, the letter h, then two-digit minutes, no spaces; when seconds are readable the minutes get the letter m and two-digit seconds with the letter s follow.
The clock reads 12h02
